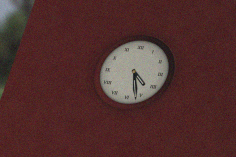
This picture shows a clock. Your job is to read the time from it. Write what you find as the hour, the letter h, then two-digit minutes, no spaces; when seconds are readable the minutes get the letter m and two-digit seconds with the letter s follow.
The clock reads 4h27
